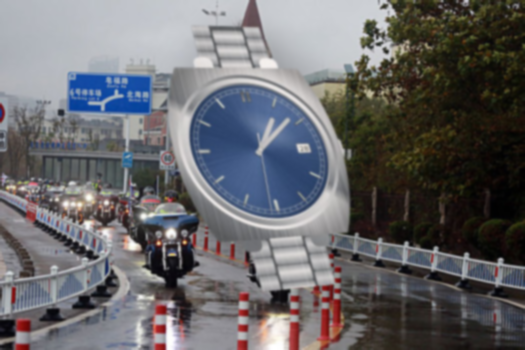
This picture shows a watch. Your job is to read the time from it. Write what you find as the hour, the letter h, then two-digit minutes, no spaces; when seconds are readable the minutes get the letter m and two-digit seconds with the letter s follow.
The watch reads 1h08m31s
